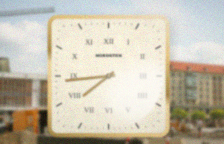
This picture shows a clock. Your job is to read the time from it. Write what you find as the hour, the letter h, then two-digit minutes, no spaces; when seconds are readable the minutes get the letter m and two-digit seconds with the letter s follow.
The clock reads 7h44
